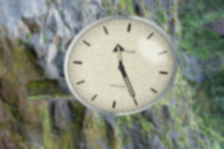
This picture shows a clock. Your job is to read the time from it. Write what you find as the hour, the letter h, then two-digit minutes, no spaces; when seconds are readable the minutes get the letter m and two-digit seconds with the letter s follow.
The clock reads 11h25
